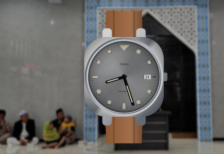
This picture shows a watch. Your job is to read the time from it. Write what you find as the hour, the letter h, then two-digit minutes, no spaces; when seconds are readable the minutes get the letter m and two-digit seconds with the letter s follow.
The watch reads 8h27
